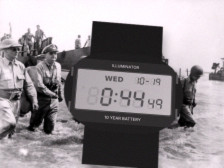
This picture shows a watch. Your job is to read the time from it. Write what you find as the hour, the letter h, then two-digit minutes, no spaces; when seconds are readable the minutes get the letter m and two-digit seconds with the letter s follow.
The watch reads 0h44m49s
